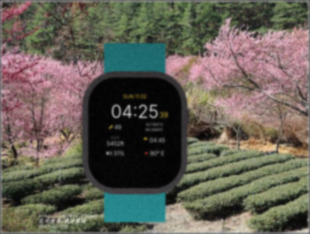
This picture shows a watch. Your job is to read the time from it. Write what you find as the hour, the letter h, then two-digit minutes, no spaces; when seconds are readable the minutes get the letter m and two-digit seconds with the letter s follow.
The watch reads 4h25
